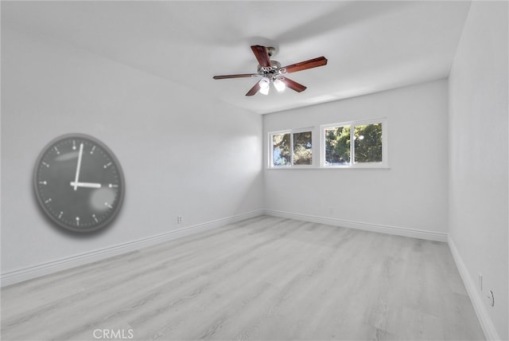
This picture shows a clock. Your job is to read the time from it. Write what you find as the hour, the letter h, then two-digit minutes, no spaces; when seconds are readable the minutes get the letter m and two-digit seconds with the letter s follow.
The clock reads 3h02
